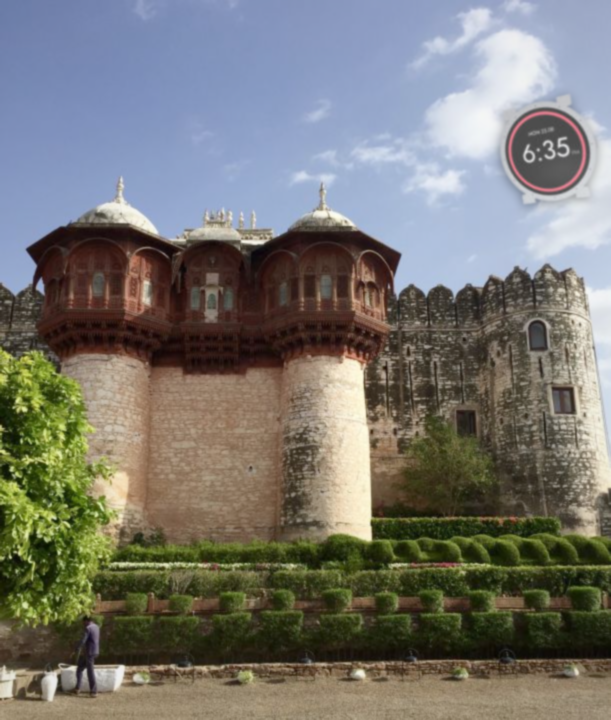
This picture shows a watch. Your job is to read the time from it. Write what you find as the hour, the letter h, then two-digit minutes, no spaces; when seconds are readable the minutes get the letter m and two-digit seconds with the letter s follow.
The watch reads 6h35
